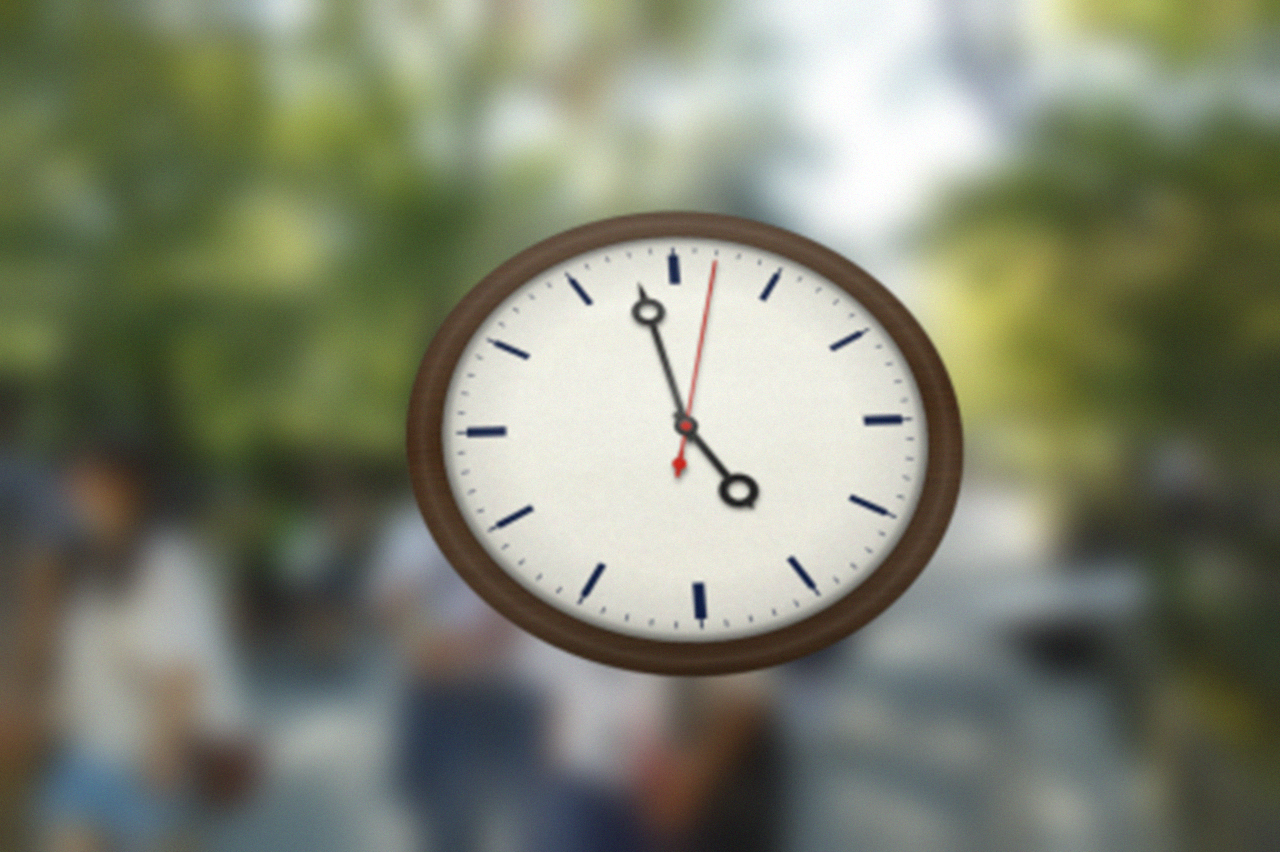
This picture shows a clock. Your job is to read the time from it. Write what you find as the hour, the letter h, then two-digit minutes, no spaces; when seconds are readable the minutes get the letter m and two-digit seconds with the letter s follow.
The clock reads 4h58m02s
